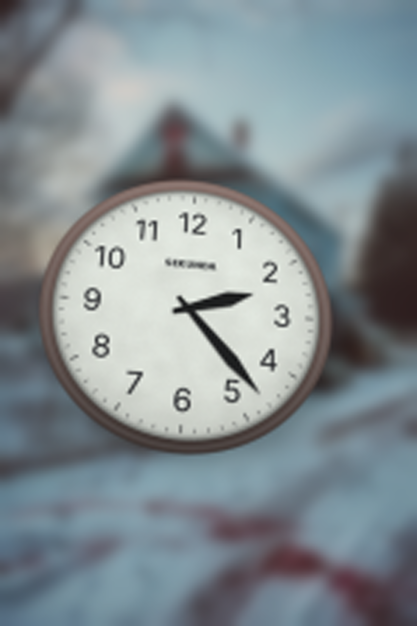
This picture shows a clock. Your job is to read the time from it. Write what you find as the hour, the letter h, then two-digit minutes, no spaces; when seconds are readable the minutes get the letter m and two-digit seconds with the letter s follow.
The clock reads 2h23
